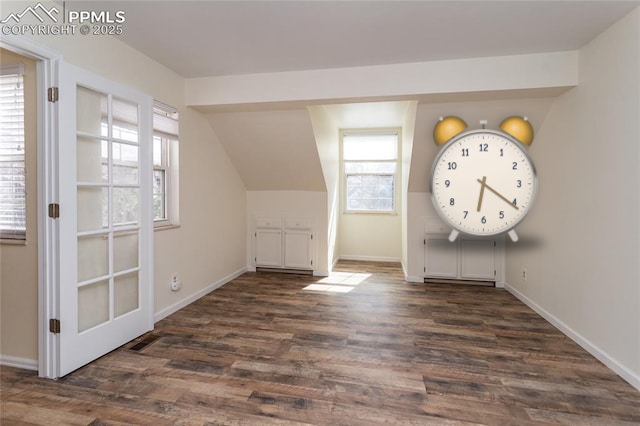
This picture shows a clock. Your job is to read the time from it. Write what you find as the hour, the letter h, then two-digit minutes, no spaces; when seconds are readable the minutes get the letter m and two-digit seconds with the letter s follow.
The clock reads 6h21
